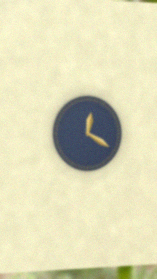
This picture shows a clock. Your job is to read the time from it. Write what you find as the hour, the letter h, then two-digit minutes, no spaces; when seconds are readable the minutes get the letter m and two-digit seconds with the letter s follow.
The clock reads 12h20
